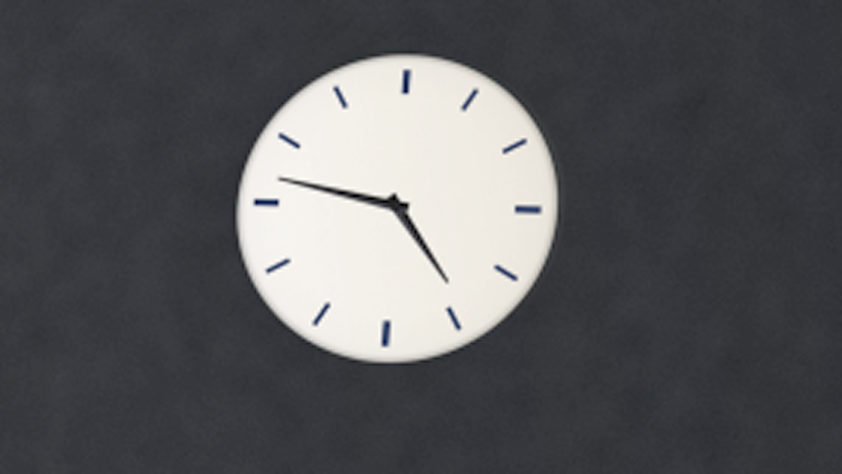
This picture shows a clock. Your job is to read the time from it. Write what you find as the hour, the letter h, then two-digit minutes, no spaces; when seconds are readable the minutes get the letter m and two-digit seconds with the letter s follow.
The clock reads 4h47
